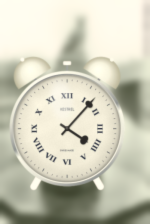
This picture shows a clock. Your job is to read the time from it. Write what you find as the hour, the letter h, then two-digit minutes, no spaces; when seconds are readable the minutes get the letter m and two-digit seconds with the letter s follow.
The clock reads 4h07
